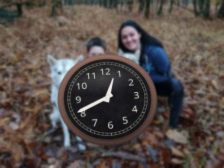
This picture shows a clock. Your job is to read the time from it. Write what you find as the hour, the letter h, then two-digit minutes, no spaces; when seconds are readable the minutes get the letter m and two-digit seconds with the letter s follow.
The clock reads 12h41
